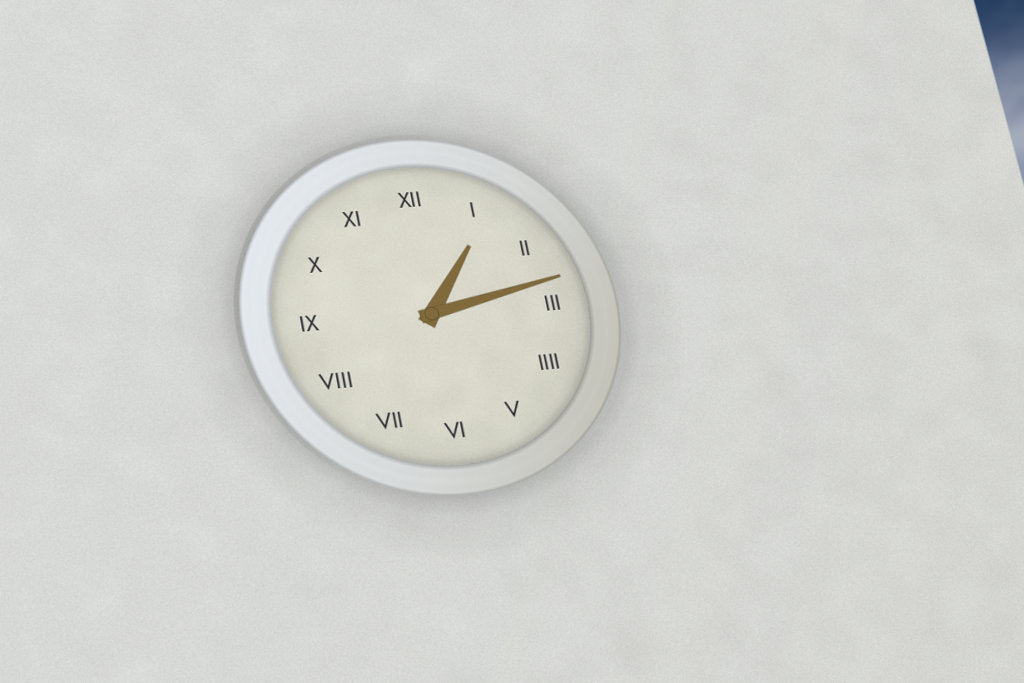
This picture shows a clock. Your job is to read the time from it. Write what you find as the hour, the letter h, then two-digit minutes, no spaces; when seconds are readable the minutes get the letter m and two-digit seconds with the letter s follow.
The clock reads 1h13
